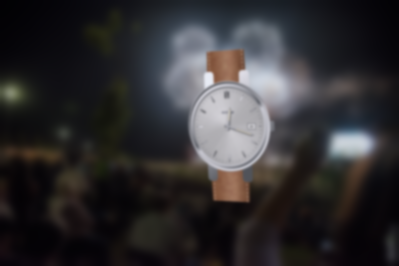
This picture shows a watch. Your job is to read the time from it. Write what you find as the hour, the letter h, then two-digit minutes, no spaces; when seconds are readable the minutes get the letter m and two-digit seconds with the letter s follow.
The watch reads 12h18
